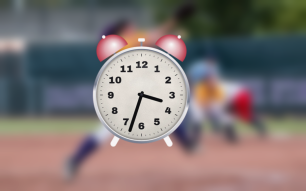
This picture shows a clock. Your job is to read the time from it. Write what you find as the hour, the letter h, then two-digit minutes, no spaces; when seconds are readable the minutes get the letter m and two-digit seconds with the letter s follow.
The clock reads 3h33
